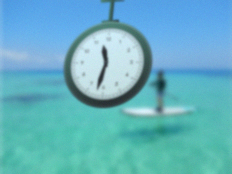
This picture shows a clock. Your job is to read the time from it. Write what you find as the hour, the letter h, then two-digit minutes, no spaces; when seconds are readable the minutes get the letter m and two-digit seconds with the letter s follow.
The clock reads 11h32
